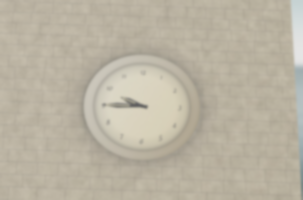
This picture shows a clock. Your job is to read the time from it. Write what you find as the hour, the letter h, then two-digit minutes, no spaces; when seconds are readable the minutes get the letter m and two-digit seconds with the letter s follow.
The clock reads 9h45
